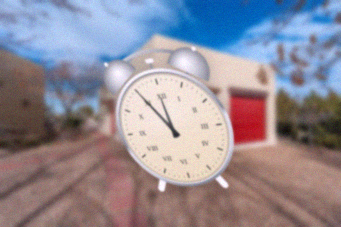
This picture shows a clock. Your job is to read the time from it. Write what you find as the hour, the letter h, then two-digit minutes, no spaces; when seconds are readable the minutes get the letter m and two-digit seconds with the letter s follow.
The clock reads 11h55
